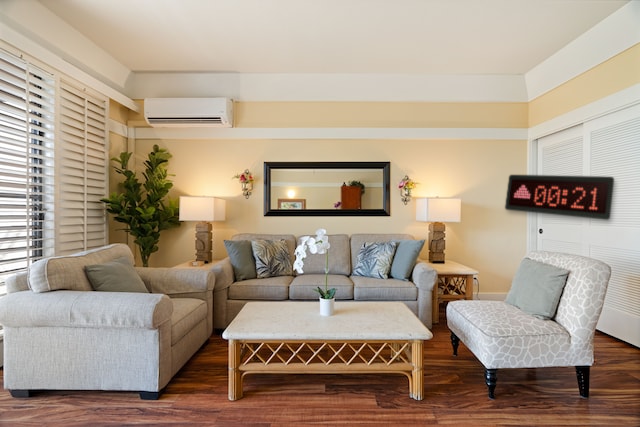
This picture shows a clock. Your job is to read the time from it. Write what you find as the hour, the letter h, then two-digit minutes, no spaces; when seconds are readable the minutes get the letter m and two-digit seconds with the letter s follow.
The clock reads 0h21
